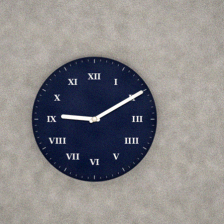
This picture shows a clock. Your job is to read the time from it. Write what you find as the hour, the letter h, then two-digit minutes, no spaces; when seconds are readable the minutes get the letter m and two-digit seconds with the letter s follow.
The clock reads 9h10
